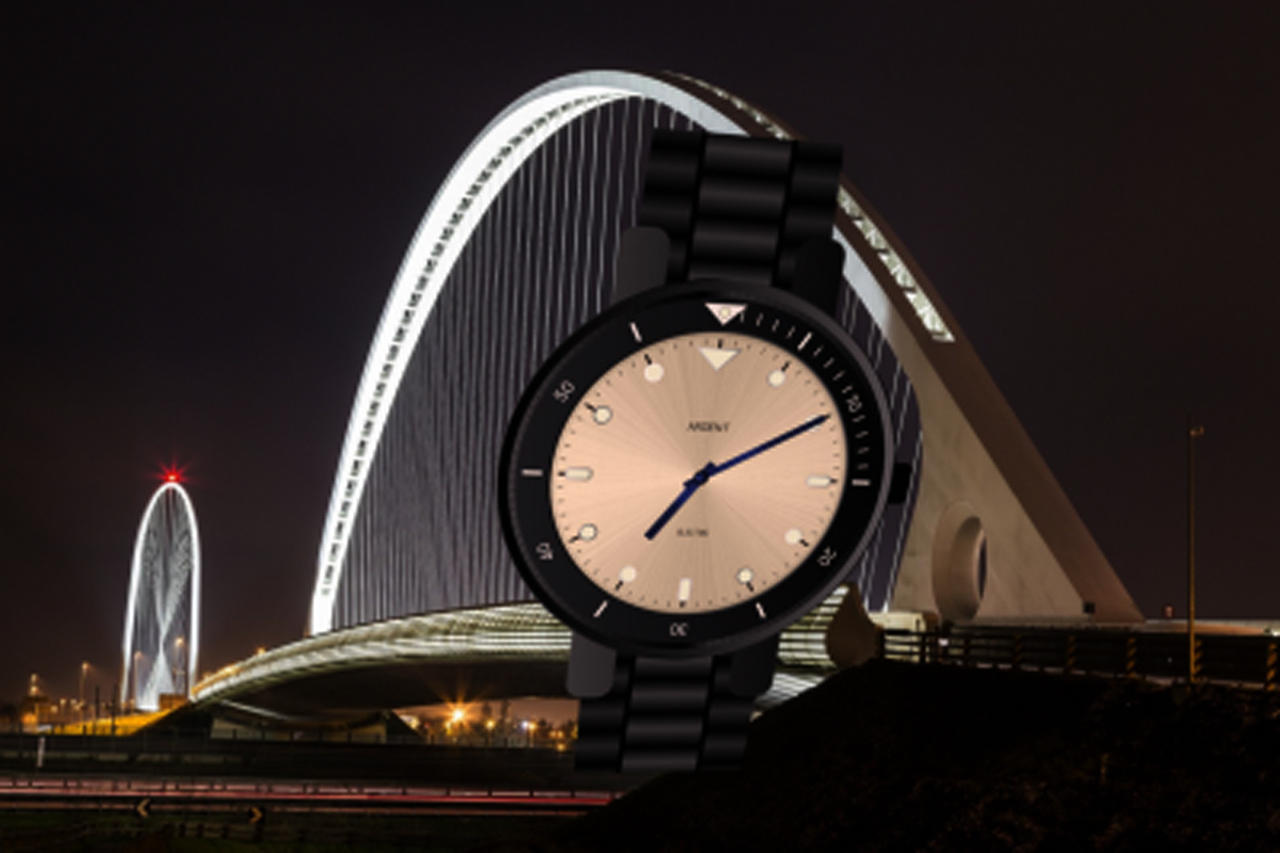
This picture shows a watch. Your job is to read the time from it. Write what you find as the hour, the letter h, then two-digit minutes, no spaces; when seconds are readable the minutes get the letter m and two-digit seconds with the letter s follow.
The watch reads 7h10
